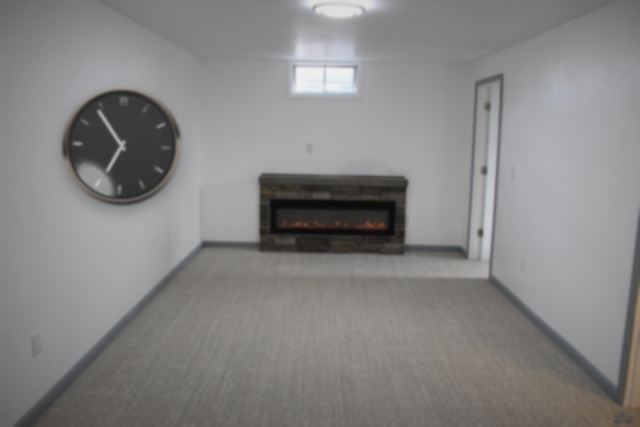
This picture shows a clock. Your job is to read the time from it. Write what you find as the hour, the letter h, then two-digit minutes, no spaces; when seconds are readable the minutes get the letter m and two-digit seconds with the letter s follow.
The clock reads 6h54
